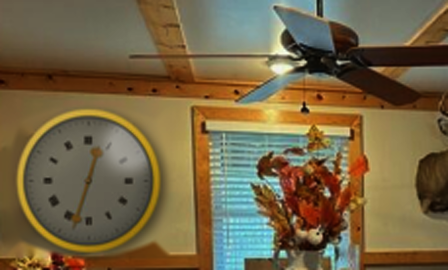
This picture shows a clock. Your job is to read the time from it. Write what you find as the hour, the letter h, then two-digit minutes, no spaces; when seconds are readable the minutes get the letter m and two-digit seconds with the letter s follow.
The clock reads 12h33
